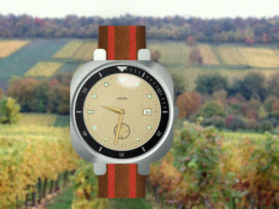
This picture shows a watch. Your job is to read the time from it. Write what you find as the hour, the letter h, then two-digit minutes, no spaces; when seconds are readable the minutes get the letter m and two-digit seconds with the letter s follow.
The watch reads 9h32
